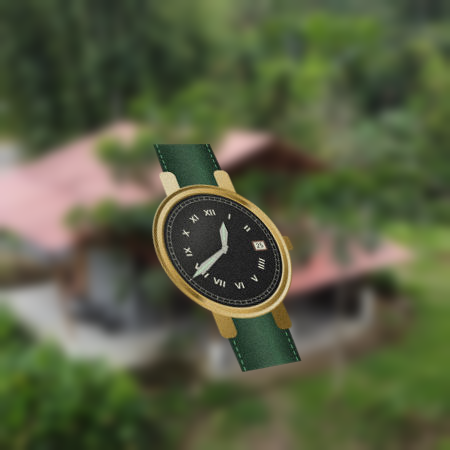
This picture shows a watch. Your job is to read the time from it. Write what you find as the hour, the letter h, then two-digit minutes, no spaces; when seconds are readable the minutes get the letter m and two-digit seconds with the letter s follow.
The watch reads 12h40
